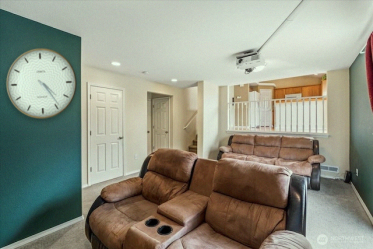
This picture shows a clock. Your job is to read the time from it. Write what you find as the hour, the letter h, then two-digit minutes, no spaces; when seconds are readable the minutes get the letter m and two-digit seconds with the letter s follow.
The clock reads 4h24
